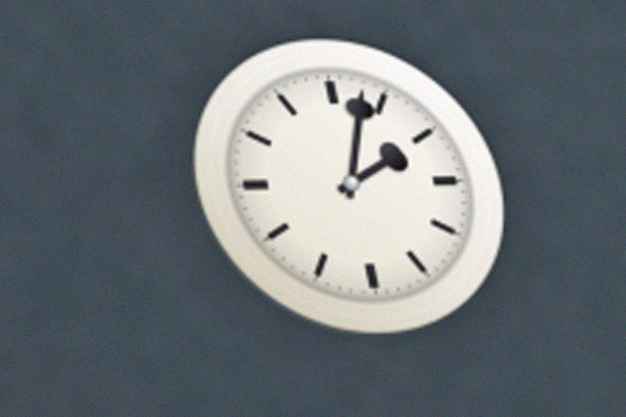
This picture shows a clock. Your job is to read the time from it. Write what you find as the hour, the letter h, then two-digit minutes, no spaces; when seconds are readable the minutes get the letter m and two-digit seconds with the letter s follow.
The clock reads 2h03
